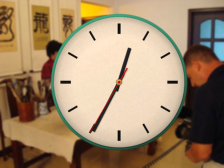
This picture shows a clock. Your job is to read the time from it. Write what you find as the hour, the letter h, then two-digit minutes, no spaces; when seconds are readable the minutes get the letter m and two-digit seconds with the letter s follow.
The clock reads 12h34m35s
